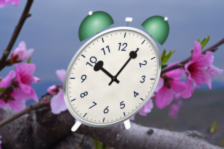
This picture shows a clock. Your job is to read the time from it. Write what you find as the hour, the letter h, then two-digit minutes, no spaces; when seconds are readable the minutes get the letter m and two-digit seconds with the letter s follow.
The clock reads 10h05
